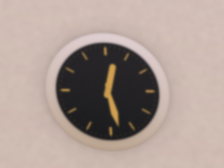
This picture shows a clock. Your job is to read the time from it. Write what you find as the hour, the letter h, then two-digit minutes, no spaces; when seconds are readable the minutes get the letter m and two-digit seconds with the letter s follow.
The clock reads 12h28
